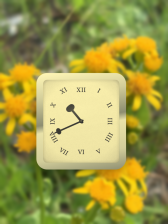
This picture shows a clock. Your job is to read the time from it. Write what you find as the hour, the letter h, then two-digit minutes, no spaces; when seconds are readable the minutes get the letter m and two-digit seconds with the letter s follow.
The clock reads 10h41
